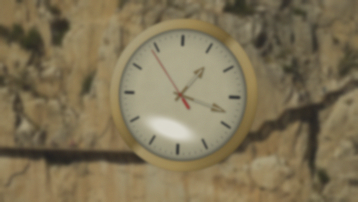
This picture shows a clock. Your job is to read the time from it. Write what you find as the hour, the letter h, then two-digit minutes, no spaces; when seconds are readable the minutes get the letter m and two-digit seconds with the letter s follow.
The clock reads 1h17m54s
